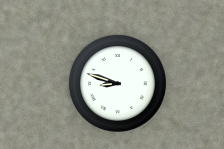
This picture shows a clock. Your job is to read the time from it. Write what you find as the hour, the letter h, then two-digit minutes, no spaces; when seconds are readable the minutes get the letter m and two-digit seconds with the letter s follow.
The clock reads 8h48
